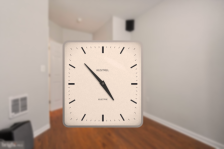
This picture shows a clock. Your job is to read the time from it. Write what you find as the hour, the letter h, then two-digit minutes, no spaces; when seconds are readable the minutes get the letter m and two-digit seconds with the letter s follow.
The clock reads 4h53
